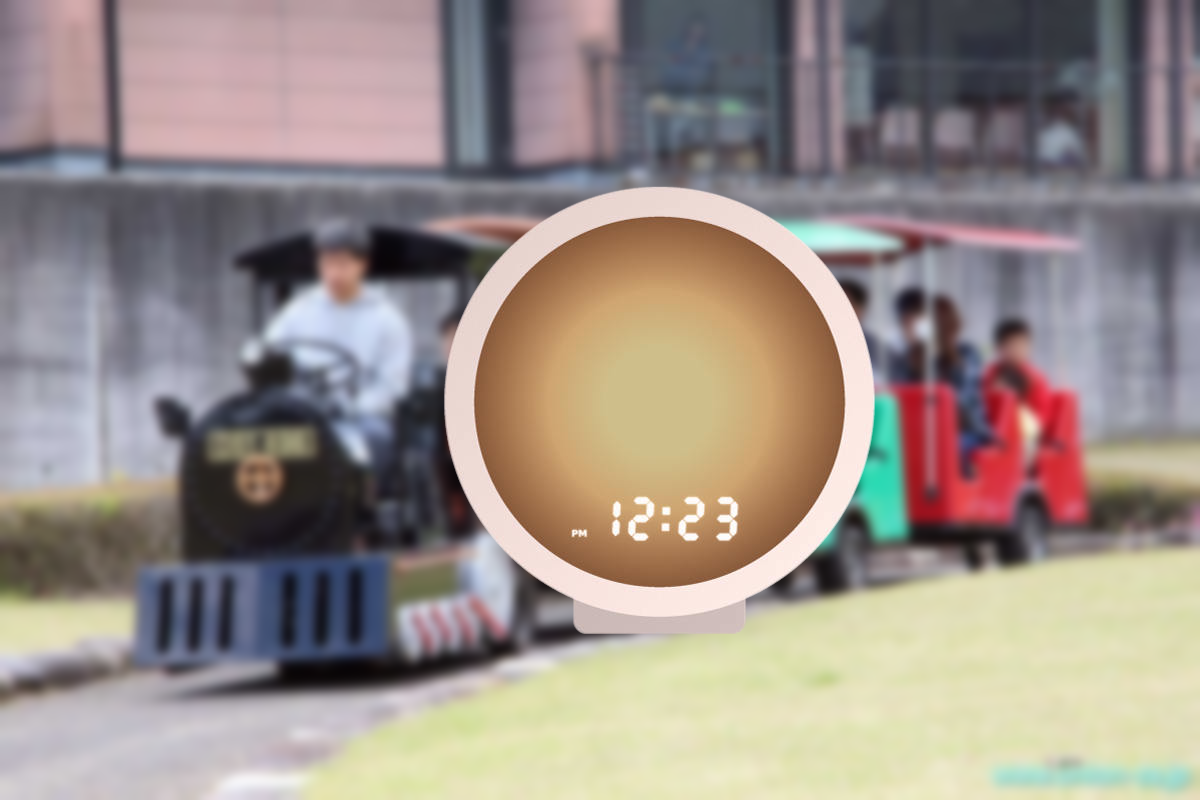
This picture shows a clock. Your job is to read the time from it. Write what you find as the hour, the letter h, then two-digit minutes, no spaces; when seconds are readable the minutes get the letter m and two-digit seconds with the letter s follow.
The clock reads 12h23
